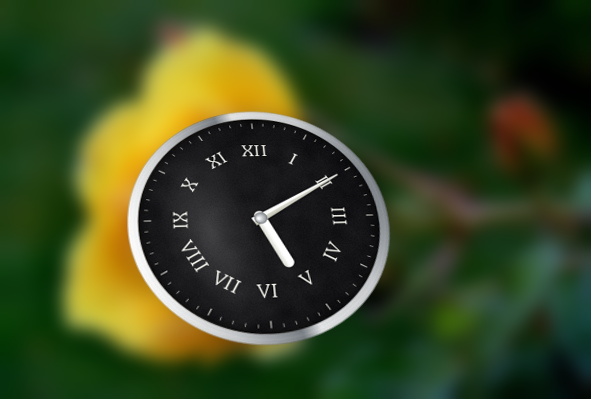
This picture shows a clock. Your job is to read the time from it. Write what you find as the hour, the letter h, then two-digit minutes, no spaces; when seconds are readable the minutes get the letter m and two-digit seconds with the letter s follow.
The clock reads 5h10
